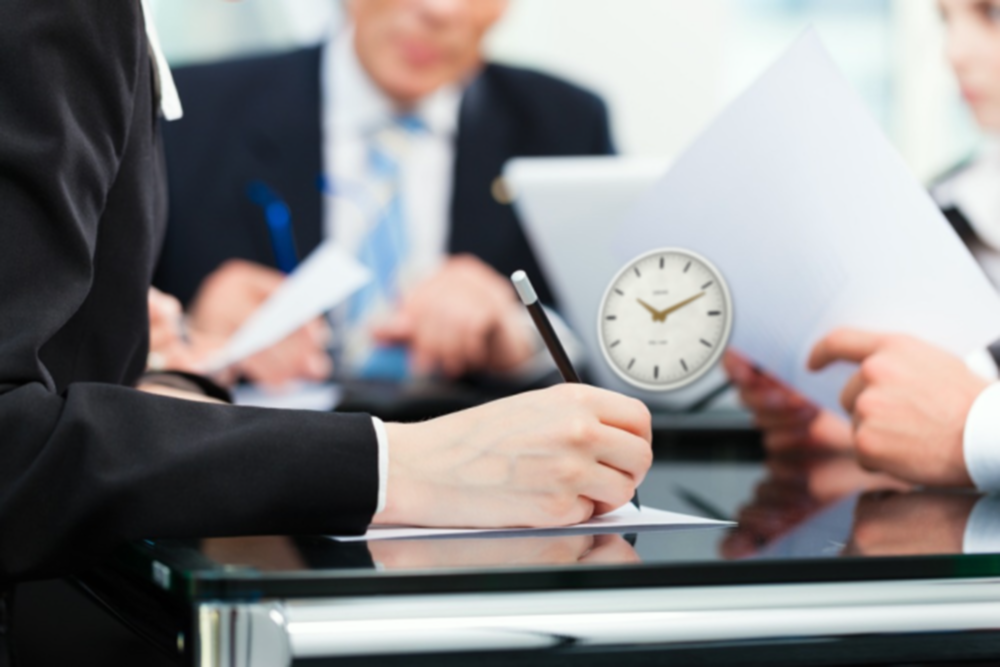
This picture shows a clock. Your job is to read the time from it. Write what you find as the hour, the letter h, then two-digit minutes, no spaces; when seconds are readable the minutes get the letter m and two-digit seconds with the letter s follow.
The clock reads 10h11
